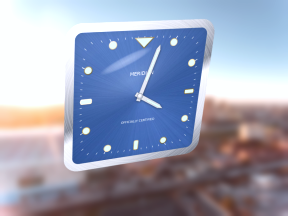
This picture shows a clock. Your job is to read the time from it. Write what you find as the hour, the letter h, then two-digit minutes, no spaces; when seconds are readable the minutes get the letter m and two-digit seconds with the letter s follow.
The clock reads 4h03
